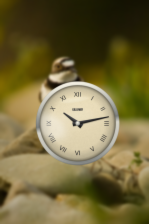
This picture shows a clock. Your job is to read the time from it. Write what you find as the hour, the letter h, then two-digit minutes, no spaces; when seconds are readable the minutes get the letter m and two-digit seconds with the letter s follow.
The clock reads 10h13
